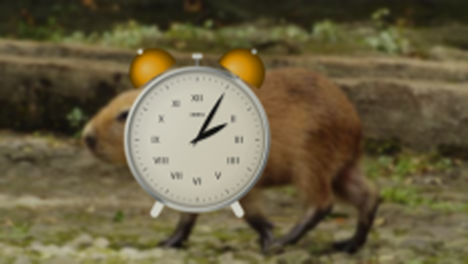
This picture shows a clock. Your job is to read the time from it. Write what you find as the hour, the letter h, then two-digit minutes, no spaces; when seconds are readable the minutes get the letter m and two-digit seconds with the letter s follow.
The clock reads 2h05
